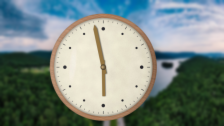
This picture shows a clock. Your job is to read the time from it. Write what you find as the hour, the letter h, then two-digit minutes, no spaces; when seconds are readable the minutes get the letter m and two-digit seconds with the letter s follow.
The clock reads 5h58
